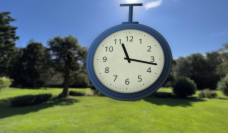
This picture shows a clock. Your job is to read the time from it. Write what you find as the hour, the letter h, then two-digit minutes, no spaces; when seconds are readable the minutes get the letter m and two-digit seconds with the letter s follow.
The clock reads 11h17
